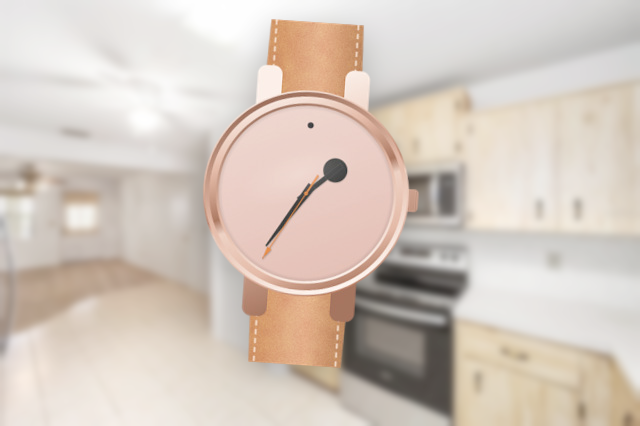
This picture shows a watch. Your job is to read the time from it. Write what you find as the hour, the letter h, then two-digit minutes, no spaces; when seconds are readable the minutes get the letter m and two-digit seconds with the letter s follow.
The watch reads 1h35m35s
